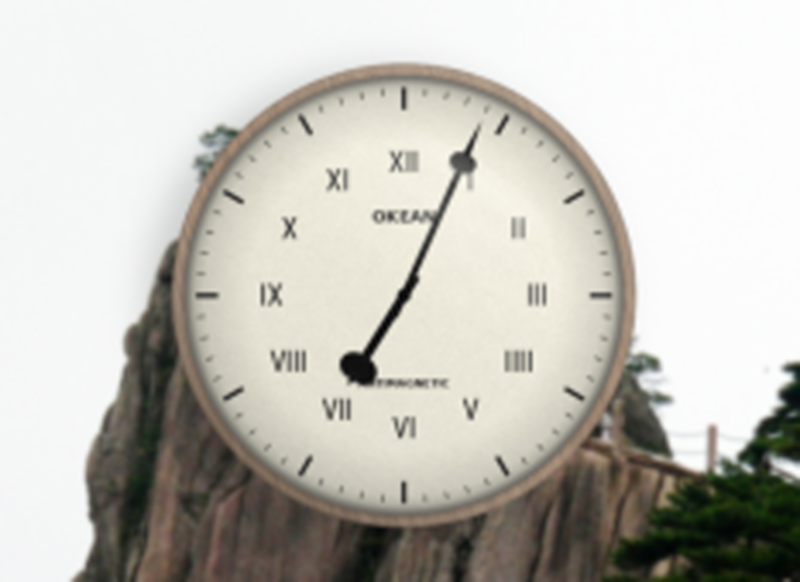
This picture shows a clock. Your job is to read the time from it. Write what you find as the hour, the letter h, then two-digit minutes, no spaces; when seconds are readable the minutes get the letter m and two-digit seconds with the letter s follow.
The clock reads 7h04
